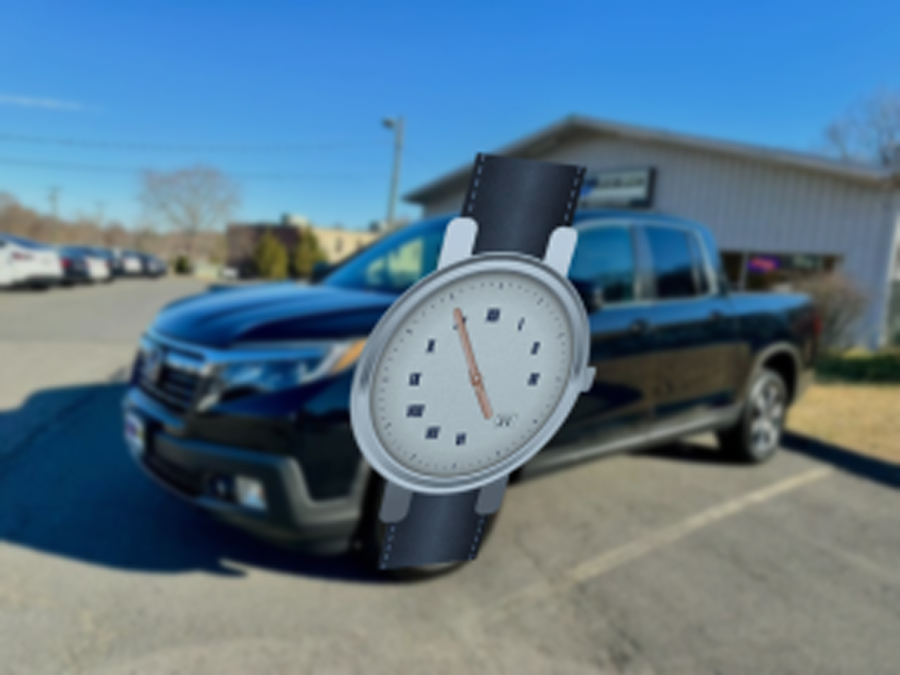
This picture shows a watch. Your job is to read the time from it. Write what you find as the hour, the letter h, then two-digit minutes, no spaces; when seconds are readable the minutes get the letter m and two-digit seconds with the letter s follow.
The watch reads 4h55
